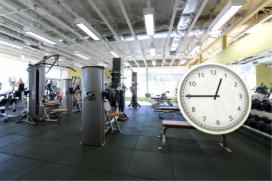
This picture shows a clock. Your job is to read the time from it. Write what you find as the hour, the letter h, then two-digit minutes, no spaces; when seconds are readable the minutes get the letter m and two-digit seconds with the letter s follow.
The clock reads 12h45
